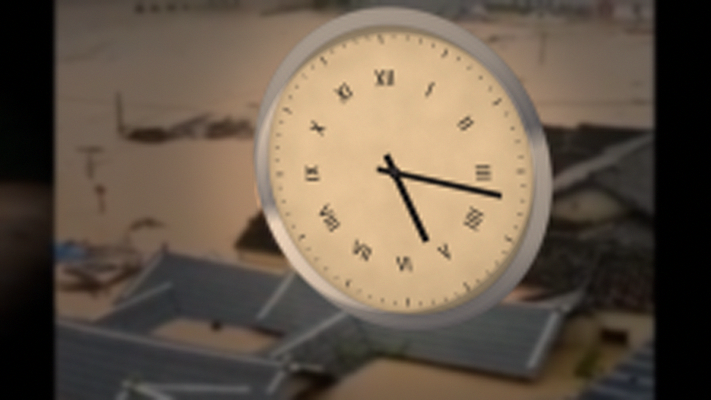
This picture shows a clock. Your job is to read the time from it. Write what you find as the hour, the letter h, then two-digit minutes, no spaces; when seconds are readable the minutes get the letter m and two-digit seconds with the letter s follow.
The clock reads 5h17
